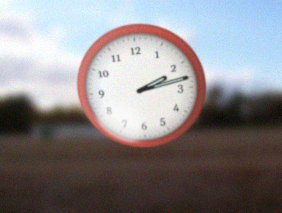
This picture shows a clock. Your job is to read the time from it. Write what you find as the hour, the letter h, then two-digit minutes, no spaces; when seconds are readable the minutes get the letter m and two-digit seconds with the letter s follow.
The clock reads 2h13
